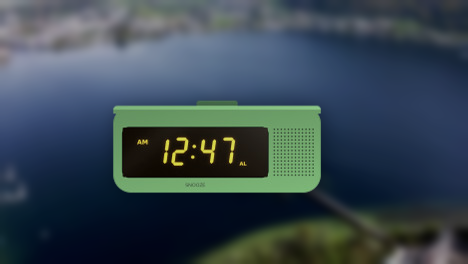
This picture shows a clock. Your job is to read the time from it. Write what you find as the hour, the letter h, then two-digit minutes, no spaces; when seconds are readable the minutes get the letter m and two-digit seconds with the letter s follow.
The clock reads 12h47
